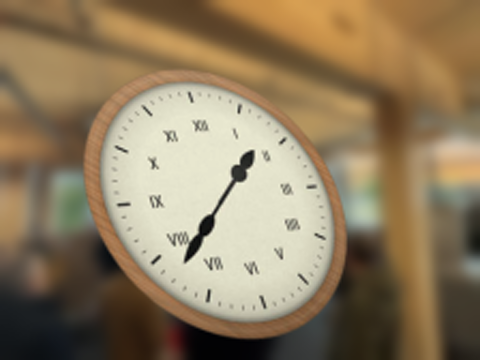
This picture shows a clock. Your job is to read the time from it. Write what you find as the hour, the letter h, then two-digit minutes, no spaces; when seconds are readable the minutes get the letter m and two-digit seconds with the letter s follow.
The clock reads 1h38
